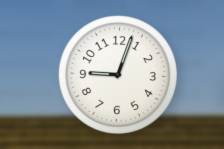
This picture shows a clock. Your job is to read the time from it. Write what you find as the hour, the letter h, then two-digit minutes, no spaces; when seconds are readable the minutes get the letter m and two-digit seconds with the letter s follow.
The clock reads 9h03
